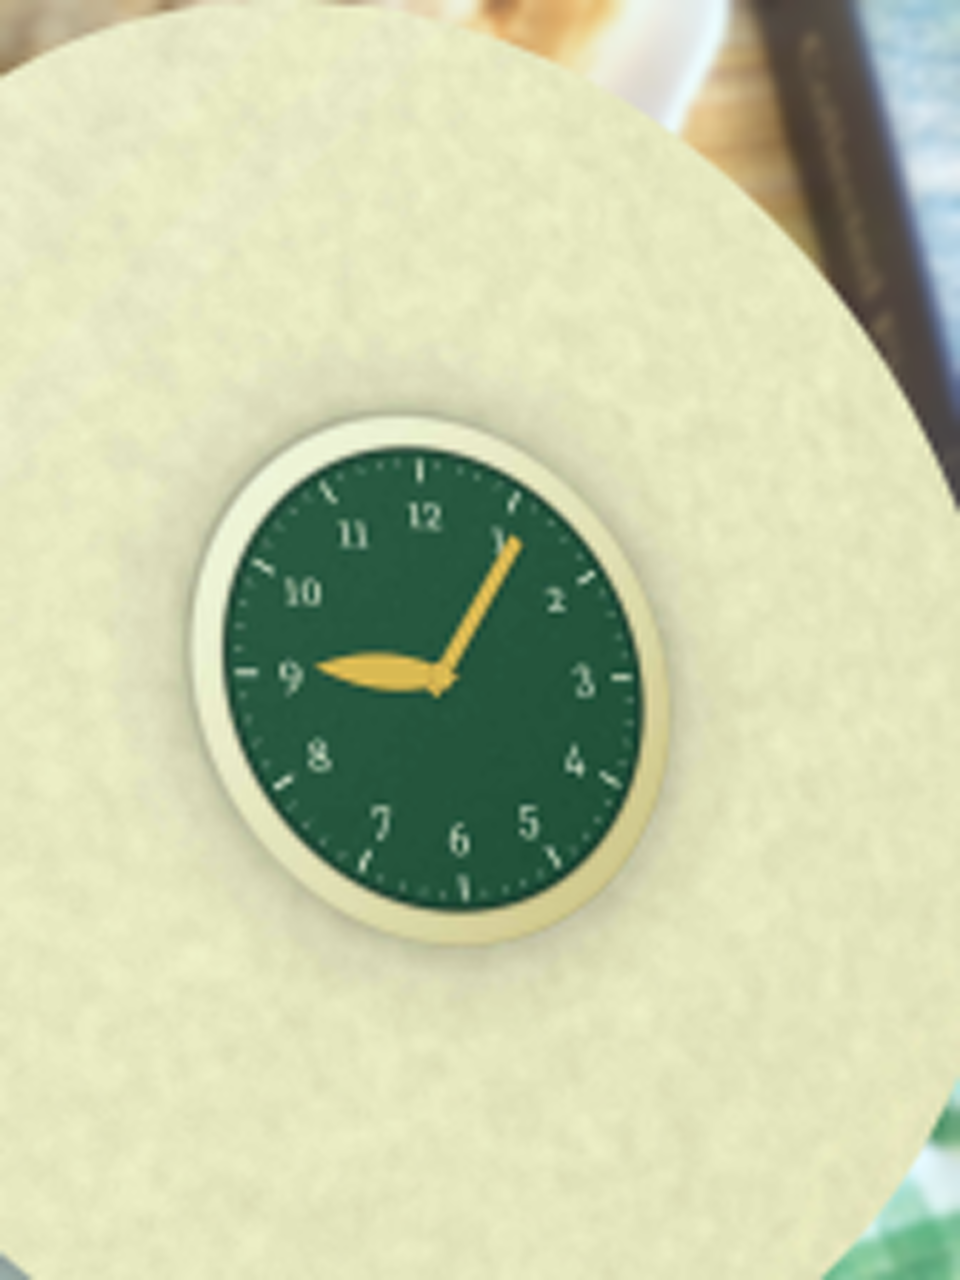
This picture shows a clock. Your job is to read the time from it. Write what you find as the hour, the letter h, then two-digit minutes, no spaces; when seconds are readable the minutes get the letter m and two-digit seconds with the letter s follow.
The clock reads 9h06
